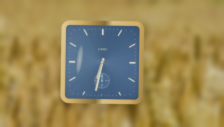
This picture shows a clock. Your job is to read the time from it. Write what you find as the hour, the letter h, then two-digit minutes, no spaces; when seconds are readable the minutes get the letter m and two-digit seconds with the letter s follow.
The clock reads 6h32
